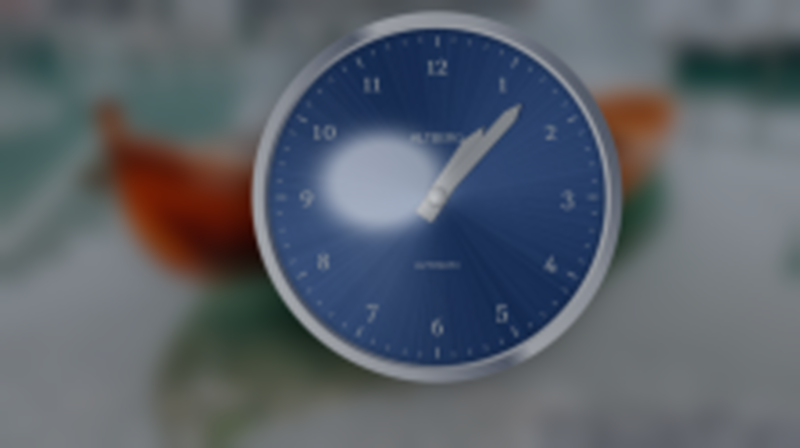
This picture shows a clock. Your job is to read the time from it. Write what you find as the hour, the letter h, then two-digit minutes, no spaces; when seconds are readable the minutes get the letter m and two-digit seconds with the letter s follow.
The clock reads 1h07
